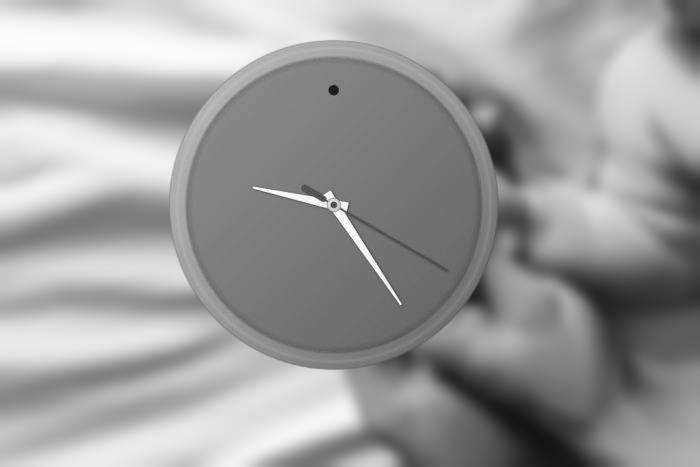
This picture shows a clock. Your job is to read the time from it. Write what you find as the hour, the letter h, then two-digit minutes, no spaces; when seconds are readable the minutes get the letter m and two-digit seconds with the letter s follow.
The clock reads 9h24m20s
